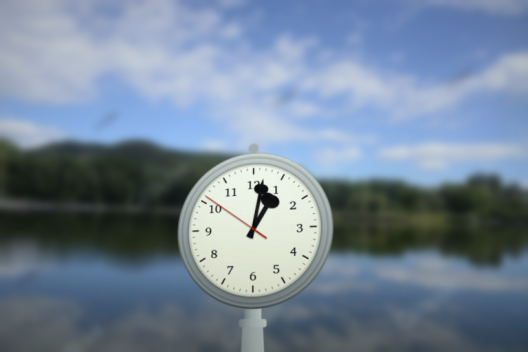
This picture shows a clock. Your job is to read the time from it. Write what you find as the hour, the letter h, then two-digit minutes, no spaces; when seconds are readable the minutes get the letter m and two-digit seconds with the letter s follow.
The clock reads 1h01m51s
